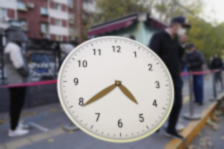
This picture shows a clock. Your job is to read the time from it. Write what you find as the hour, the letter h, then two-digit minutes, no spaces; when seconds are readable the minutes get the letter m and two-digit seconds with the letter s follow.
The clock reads 4h39
